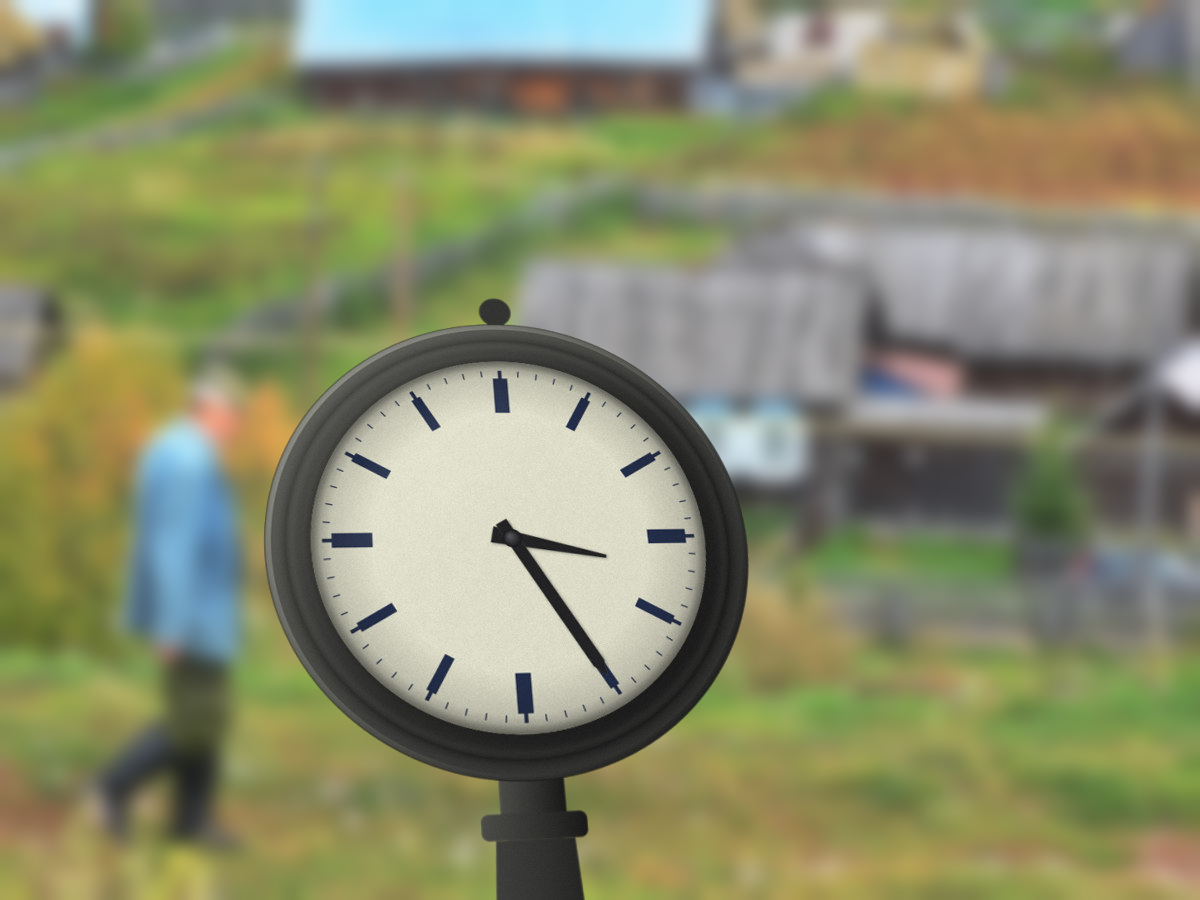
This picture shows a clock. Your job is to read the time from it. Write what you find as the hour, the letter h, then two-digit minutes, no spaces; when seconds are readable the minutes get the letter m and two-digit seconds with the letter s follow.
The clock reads 3h25
